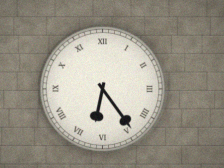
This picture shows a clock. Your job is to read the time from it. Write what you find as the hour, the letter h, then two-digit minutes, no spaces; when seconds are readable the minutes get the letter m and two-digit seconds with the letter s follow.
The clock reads 6h24
